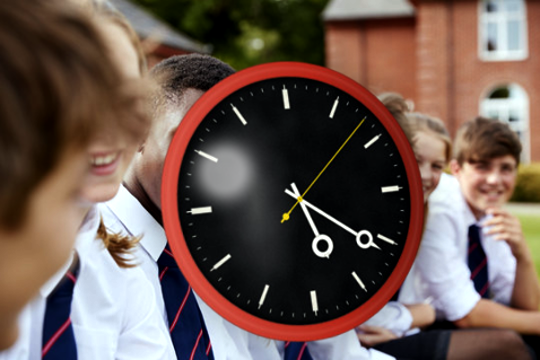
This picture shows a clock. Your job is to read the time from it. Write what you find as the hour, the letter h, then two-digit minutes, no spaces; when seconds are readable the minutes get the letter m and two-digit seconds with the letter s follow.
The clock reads 5h21m08s
